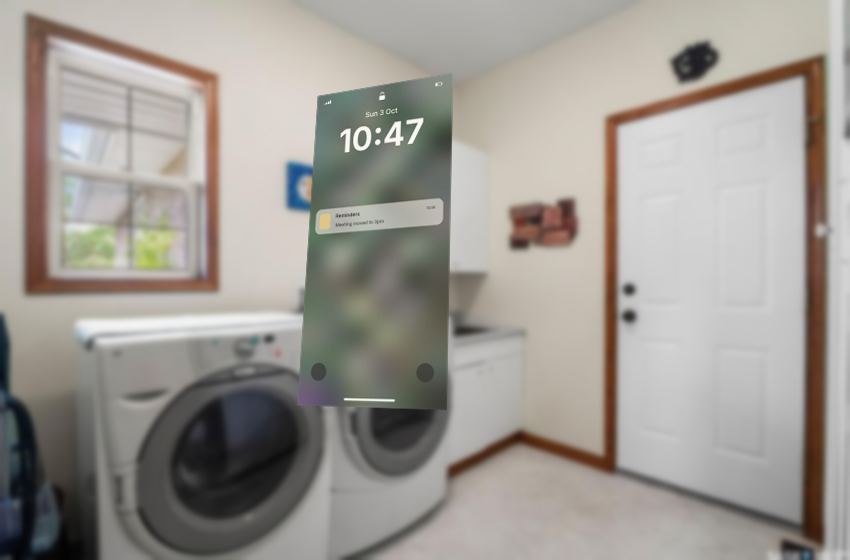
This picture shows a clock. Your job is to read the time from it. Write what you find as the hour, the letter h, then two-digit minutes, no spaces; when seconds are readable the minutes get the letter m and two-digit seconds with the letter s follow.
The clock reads 10h47
